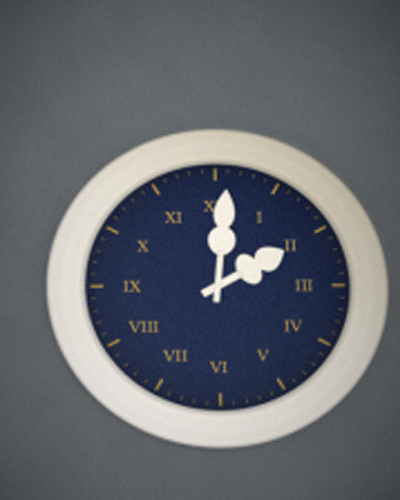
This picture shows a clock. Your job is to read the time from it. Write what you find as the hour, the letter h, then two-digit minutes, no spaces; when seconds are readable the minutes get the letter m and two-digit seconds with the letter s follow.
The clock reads 2h01
